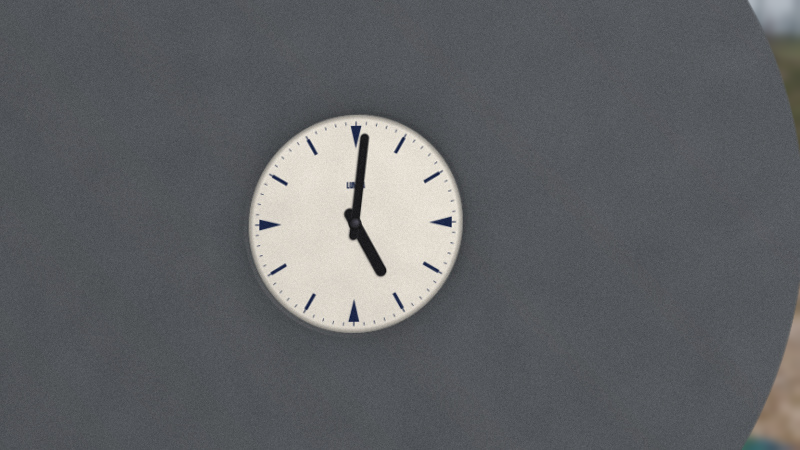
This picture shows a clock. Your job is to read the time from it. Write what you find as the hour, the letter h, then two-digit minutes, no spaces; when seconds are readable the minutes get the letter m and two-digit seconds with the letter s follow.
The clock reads 5h01
